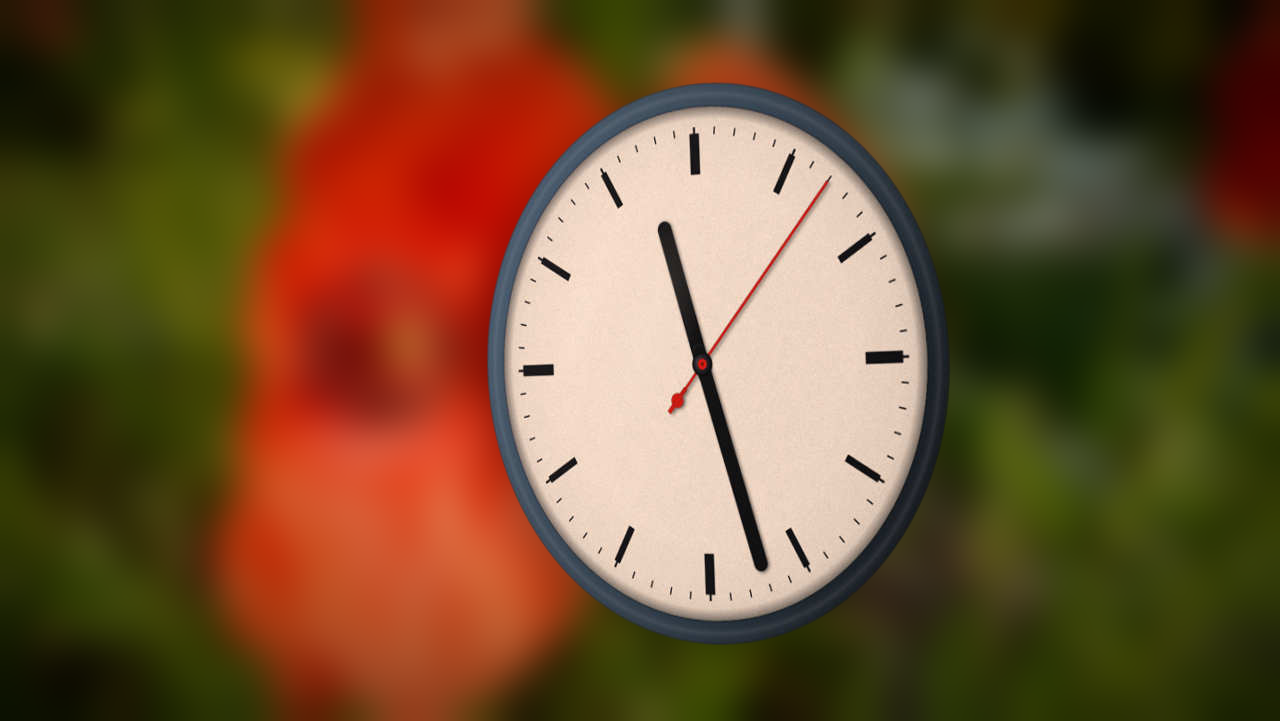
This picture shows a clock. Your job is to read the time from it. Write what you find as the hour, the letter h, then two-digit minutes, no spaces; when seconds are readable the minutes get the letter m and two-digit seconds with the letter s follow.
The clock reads 11h27m07s
